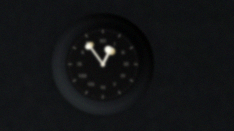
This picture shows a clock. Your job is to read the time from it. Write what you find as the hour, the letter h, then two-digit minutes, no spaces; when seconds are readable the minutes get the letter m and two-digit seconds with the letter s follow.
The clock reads 12h54
